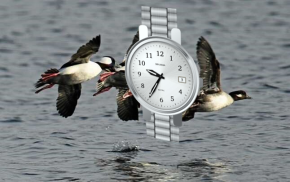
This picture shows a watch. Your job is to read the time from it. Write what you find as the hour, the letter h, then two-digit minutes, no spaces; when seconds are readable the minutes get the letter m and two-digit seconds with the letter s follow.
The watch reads 9h35
